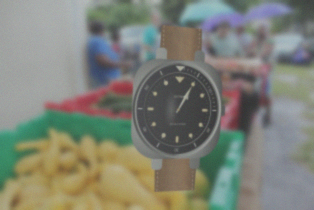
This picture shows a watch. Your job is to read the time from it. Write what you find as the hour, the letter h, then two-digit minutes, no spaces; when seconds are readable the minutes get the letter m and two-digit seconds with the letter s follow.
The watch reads 1h05
